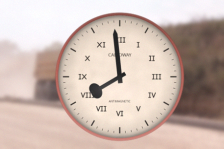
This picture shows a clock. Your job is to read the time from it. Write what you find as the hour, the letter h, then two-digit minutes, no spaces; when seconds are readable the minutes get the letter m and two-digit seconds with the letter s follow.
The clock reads 7h59
